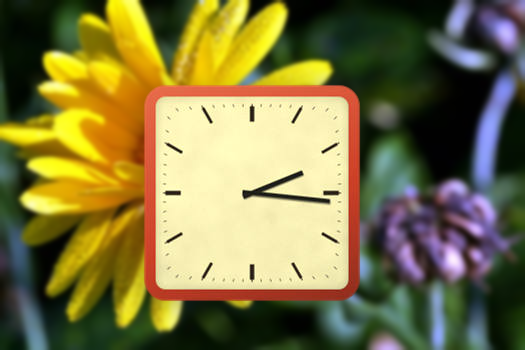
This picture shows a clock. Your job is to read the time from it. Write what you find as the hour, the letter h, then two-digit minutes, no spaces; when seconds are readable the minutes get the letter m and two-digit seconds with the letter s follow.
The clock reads 2h16
